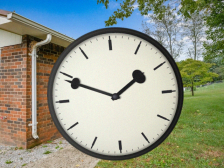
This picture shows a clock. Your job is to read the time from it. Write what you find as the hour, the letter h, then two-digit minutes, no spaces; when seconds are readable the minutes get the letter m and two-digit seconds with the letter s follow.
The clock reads 1h49
